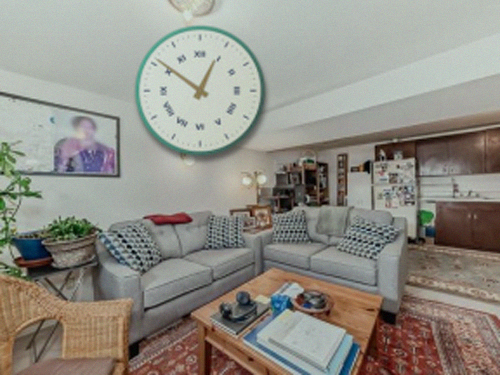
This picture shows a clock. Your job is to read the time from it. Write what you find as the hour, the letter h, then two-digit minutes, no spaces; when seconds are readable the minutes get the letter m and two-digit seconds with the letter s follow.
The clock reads 12h51
